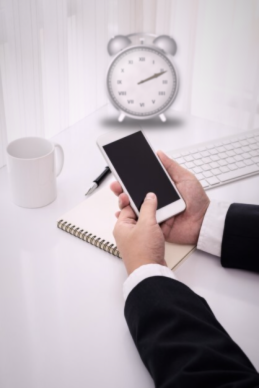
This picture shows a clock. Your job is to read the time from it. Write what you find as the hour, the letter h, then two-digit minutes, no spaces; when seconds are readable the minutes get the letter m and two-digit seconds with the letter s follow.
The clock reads 2h11
